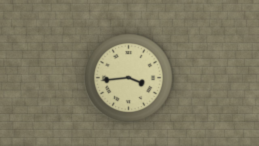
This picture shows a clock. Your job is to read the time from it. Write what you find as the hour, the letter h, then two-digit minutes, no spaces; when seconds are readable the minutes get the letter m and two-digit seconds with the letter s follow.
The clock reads 3h44
